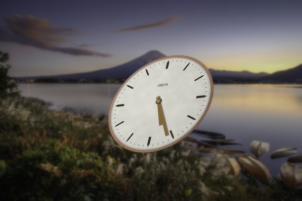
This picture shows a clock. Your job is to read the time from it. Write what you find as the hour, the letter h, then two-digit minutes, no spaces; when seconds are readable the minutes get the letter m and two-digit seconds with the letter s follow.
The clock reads 5h26
